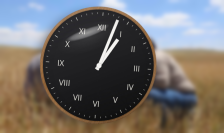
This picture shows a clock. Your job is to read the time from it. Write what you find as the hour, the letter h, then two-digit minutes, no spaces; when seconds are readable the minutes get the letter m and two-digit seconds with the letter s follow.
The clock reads 1h03
